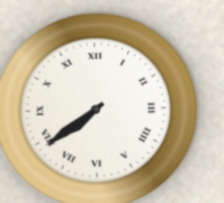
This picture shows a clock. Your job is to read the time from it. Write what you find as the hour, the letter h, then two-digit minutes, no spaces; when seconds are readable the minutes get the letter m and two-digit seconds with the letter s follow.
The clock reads 7h39
